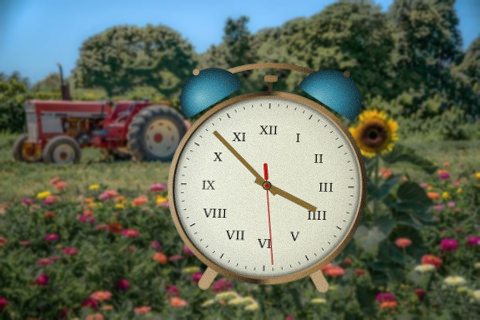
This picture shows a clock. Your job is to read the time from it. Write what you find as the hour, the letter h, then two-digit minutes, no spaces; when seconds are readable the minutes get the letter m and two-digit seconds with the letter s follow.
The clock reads 3h52m29s
